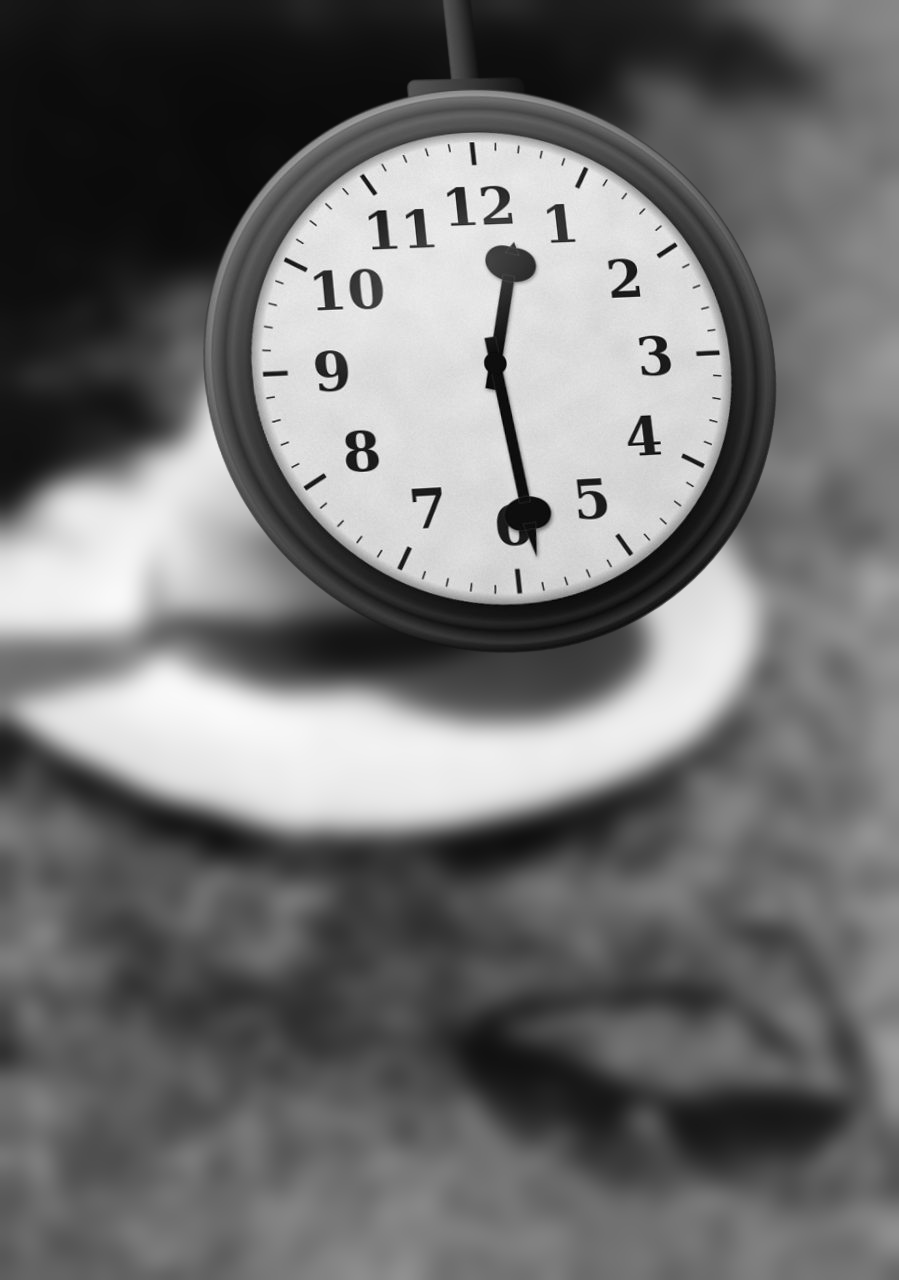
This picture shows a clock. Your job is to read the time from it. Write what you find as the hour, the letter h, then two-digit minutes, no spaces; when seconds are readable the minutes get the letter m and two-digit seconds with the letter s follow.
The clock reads 12h29
